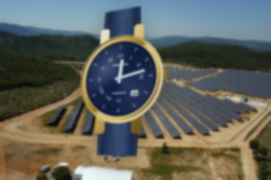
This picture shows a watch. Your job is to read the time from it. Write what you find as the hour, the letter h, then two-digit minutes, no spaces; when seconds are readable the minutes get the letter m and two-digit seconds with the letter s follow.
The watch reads 12h13
